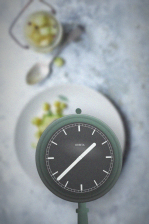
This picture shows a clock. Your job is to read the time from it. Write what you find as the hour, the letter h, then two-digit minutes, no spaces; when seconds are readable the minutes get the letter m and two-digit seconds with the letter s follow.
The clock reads 1h38
